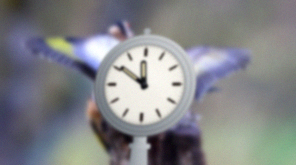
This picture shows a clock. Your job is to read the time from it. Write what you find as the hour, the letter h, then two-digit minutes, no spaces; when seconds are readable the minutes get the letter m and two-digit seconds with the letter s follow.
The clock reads 11h51
